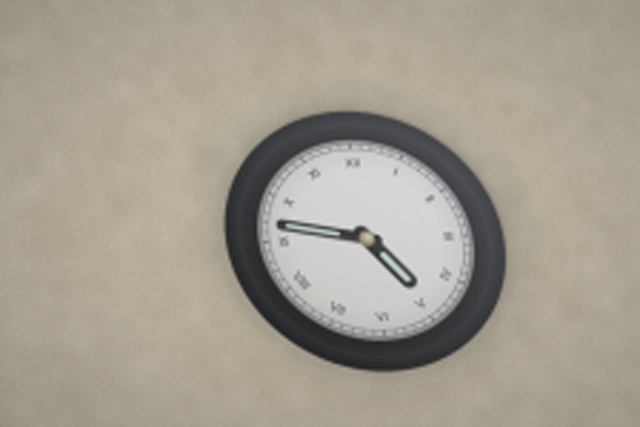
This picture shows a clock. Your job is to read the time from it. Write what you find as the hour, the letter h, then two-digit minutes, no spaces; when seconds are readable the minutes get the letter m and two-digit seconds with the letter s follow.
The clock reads 4h47
